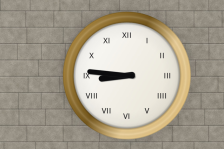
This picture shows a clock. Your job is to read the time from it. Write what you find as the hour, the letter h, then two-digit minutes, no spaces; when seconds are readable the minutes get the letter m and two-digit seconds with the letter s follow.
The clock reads 8h46
